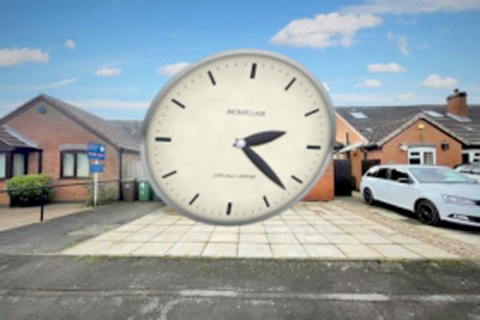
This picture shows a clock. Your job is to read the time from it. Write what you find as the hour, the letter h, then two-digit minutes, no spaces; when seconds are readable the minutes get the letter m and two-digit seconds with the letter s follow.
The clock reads 2h22
